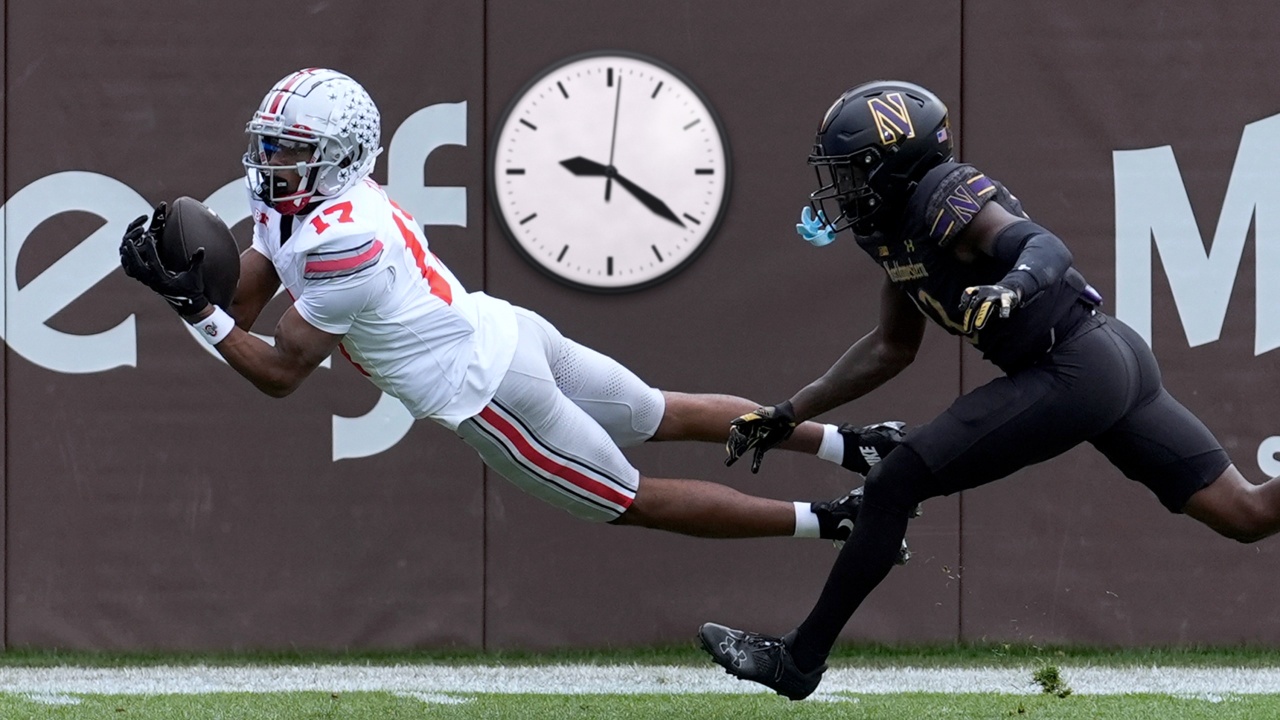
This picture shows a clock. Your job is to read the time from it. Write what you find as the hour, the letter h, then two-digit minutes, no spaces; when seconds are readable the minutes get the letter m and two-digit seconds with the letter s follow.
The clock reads 9h21m01s
